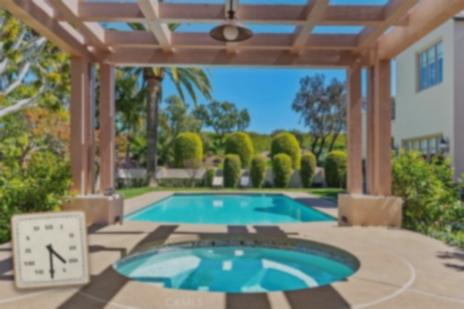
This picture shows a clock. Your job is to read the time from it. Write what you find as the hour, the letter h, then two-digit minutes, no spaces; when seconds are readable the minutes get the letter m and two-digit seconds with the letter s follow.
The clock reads 4h30
